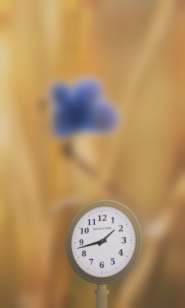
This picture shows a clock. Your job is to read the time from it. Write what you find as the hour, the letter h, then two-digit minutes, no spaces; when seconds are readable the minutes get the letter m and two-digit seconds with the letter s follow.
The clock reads 1h43
